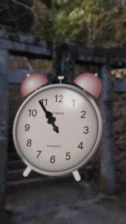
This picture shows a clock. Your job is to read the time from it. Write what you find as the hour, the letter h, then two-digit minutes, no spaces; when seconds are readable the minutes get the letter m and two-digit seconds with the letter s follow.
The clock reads 10h54
